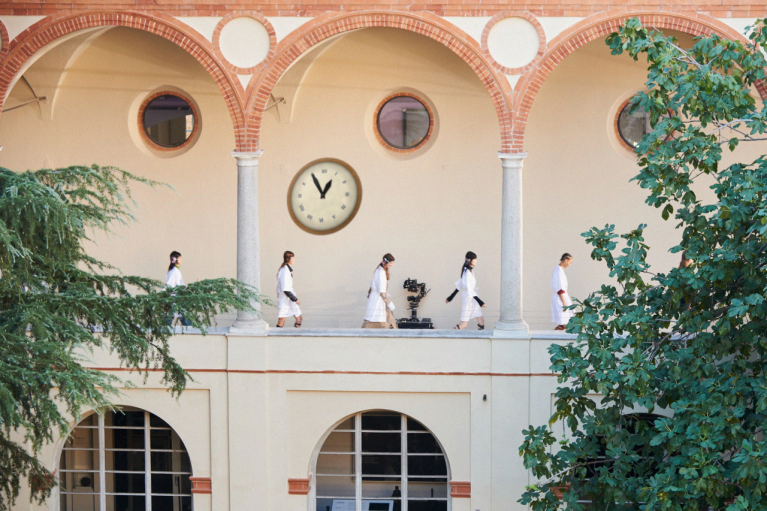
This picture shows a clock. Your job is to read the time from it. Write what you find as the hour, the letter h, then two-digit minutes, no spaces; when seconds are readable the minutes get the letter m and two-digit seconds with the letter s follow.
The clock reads 12h55
